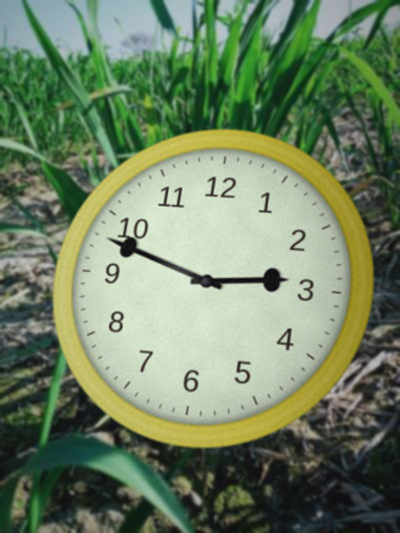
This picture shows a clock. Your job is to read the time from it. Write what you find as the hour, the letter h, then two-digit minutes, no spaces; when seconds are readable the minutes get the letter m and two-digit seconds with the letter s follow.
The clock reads 2h48
